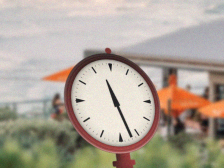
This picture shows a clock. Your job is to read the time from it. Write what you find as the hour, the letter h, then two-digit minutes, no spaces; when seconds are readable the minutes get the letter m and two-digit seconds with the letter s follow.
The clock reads 11h27
